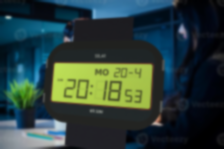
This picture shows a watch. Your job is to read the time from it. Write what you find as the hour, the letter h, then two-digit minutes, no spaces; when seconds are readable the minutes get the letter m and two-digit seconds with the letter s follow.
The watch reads 20h18m53s
